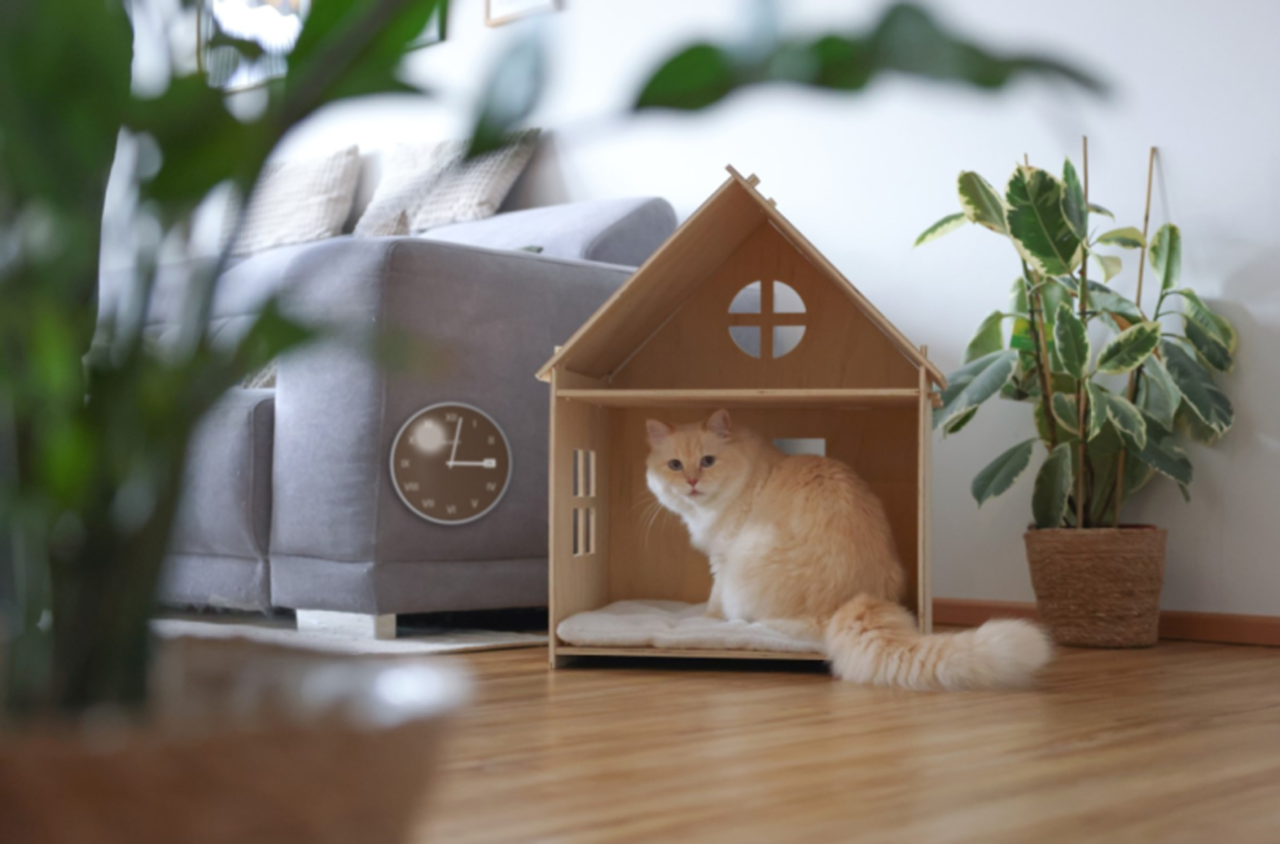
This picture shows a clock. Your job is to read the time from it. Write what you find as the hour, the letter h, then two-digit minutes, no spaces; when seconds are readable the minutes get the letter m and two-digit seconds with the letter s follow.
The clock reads 3h02
